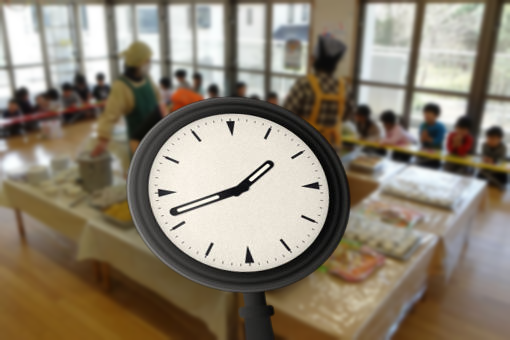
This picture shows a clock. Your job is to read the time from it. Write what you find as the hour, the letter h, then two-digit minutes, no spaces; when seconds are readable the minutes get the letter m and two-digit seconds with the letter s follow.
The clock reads 1h42
